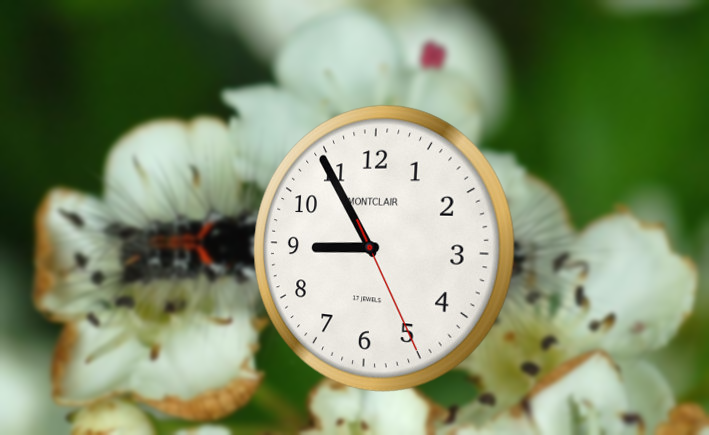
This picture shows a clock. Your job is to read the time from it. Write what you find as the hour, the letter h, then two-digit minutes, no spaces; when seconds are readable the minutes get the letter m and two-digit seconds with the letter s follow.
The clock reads 8h54m25s
